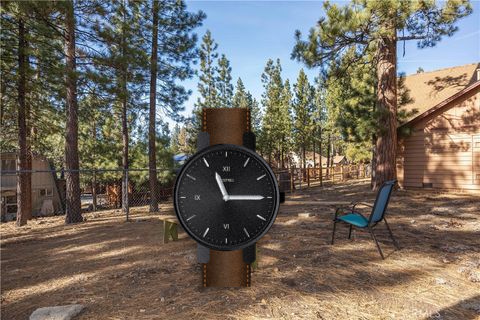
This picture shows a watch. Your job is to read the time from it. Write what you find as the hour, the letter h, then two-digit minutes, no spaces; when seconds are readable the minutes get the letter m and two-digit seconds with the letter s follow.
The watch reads 11h15
